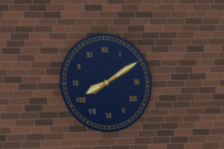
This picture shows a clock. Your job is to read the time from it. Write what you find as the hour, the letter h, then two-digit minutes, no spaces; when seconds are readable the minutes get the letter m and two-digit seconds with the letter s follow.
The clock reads 8h10
